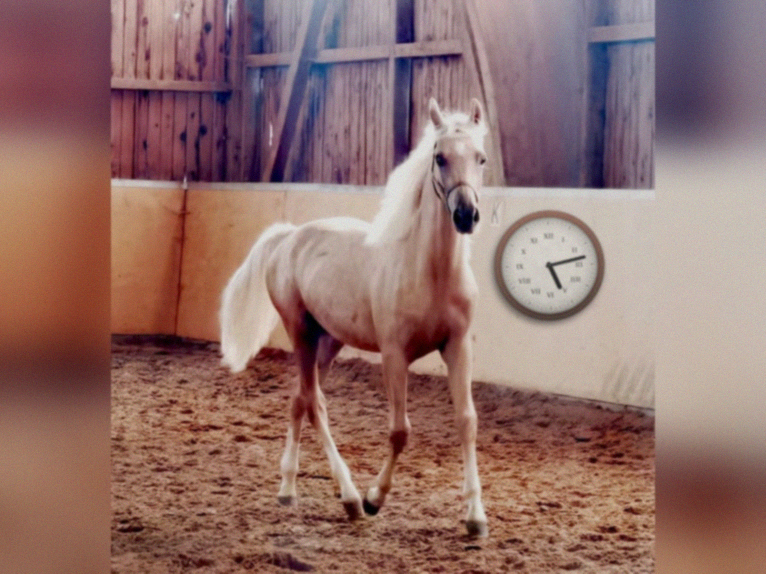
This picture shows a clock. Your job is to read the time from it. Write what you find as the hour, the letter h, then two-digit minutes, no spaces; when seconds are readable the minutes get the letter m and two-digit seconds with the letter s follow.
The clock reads 5h13
